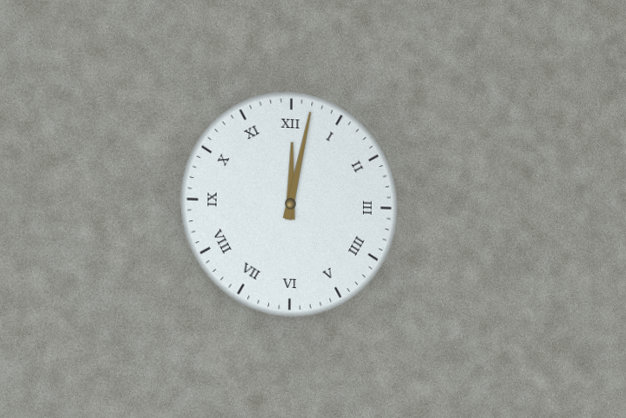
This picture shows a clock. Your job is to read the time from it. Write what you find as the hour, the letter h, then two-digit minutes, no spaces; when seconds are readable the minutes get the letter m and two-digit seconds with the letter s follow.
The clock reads 12h02
